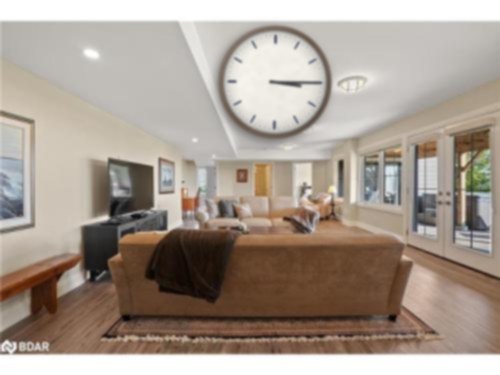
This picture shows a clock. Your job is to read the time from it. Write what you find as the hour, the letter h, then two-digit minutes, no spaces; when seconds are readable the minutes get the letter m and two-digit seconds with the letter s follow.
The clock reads 3h15
